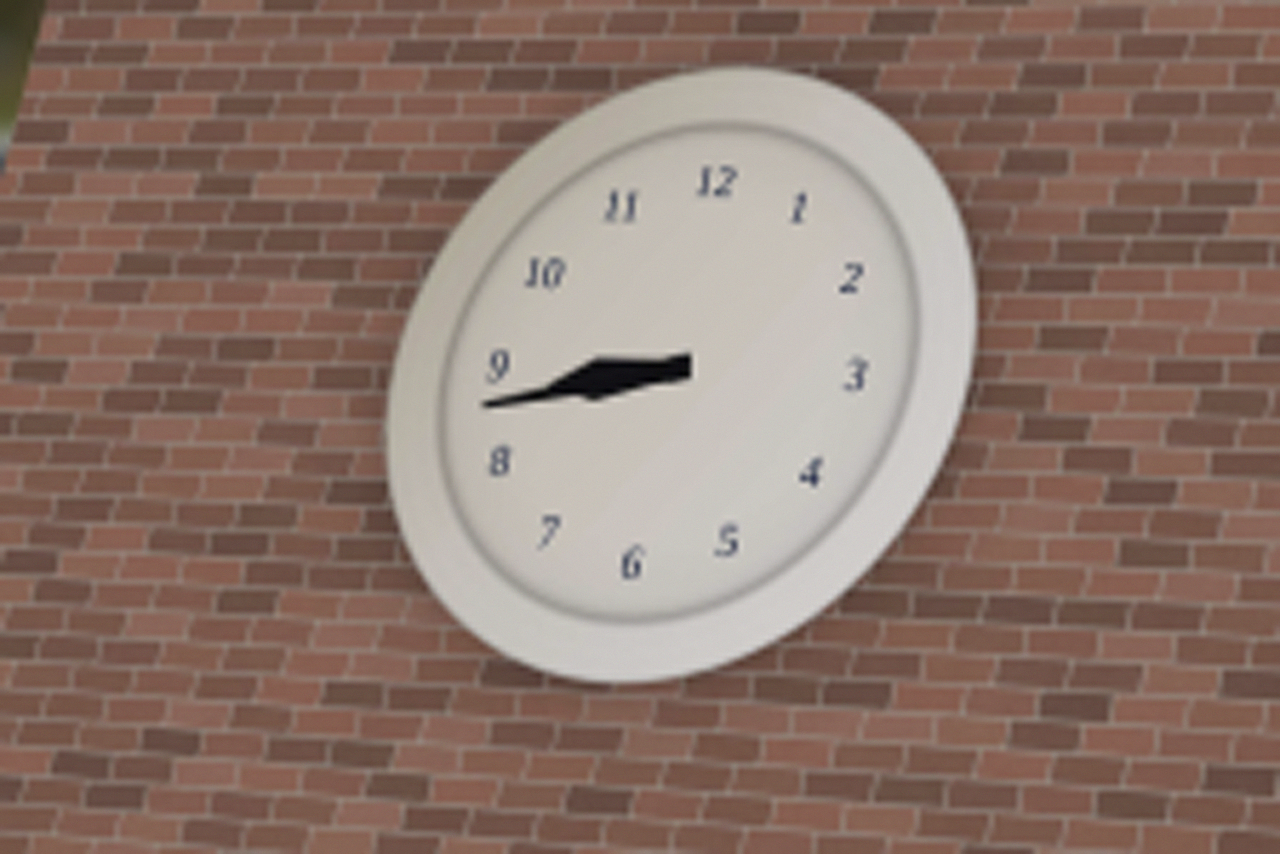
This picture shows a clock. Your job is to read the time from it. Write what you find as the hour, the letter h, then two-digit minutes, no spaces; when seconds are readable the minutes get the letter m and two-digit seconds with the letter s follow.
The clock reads 8h43
